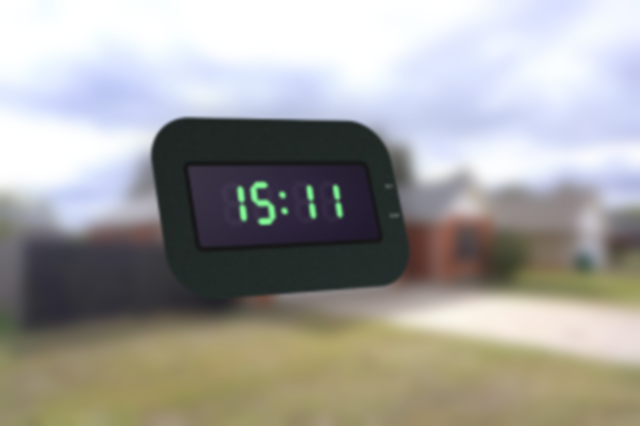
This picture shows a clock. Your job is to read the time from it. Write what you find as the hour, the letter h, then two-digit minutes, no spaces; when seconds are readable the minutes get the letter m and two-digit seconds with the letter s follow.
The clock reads 15h11
